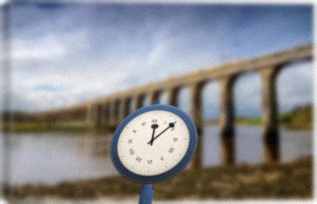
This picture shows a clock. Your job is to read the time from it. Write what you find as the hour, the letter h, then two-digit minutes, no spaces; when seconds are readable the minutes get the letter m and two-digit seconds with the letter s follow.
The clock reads 12h08
